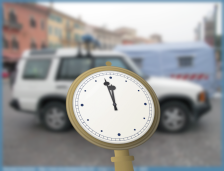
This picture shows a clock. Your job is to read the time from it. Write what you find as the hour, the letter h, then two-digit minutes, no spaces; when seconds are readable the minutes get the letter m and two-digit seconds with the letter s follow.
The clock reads 11h58
